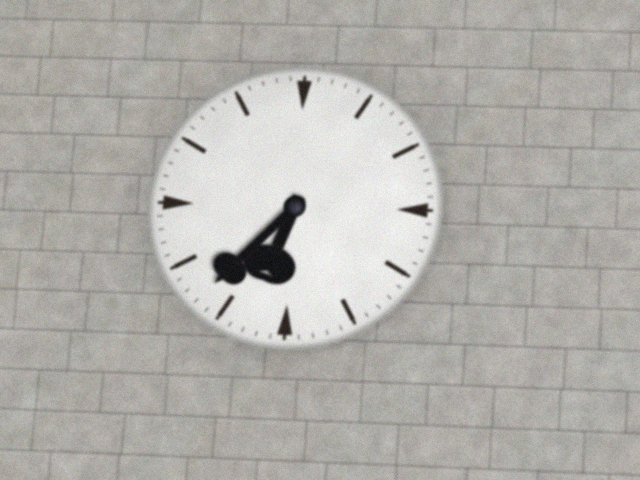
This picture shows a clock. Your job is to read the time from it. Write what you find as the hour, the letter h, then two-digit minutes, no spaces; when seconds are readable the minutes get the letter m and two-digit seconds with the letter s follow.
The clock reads 6h37
